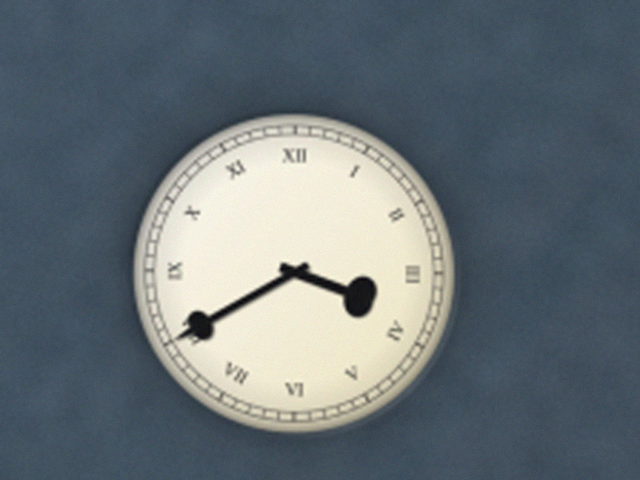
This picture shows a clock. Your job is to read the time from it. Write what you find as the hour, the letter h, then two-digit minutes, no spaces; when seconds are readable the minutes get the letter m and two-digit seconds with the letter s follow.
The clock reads 3h40
